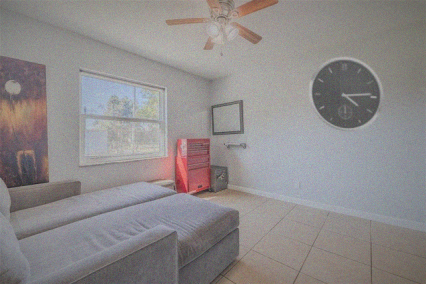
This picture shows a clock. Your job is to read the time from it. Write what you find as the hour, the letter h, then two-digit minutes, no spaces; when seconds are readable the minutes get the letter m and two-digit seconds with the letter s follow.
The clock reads 4h14
